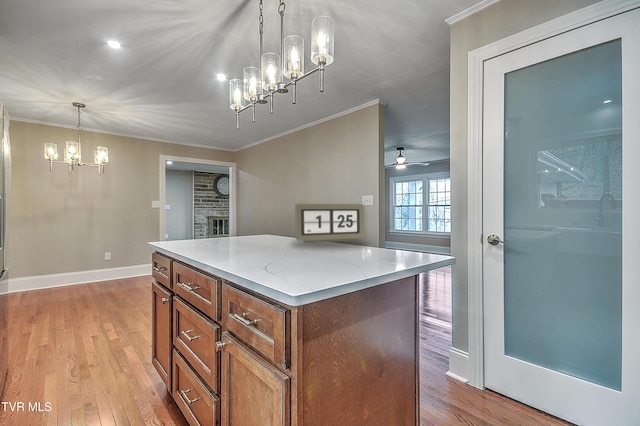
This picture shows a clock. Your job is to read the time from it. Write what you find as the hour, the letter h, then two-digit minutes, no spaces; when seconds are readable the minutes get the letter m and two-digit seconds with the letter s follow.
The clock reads 1h25
